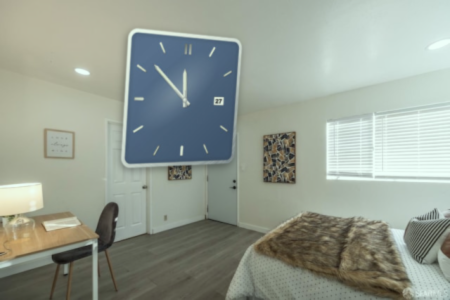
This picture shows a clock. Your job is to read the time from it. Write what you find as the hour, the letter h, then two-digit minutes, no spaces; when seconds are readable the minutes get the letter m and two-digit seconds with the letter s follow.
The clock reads 11h52
